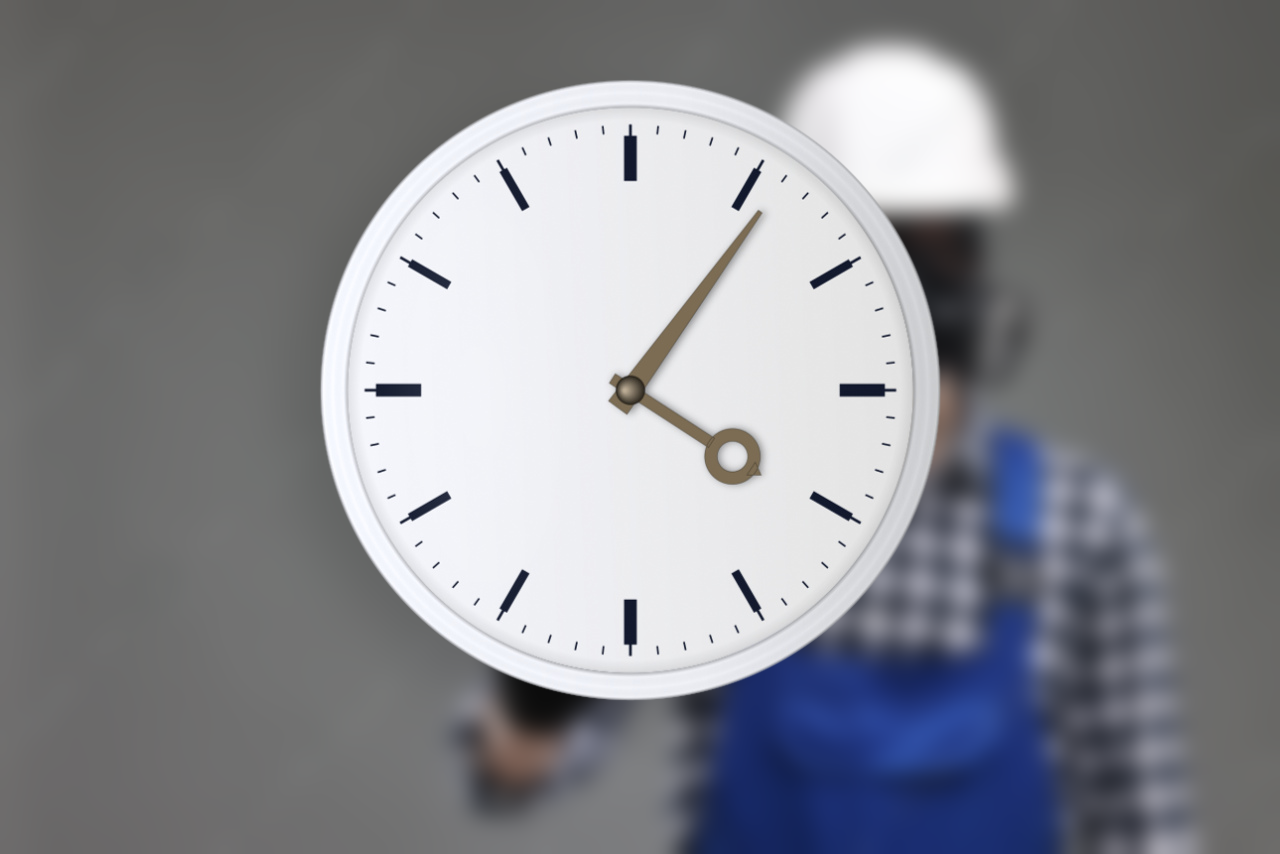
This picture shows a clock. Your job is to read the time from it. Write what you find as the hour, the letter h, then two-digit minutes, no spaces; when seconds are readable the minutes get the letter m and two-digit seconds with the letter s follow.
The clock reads 4h06
